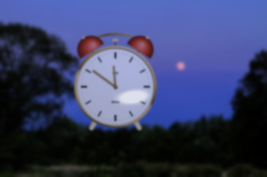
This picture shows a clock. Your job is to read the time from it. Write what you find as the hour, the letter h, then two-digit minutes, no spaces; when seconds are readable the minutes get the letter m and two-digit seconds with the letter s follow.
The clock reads 11h51
